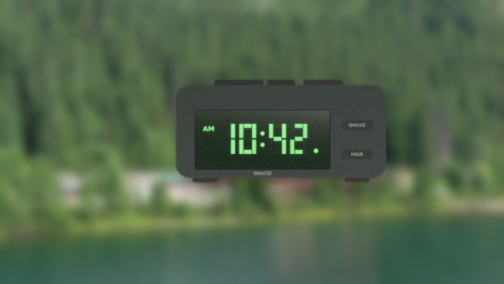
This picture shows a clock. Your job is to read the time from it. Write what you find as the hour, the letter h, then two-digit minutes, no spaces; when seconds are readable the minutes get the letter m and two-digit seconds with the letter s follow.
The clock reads 10h42
